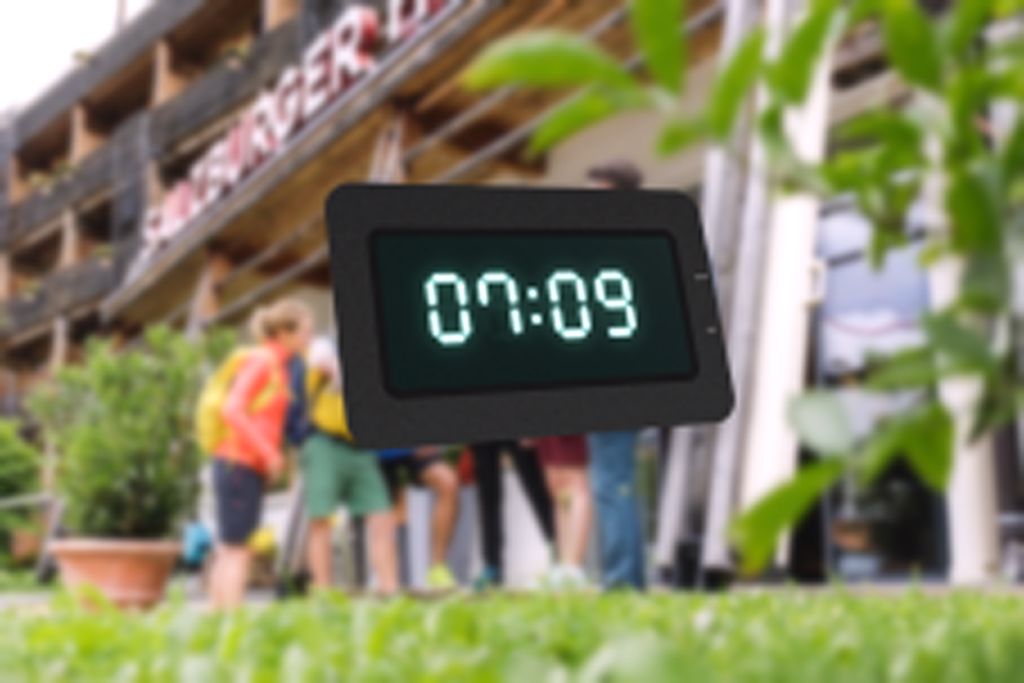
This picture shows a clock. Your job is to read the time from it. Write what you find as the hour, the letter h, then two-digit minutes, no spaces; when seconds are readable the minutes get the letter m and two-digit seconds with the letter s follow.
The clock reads 7h09
